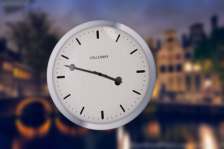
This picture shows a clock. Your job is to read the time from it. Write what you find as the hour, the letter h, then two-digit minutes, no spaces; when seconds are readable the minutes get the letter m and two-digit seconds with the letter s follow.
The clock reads 3h48
